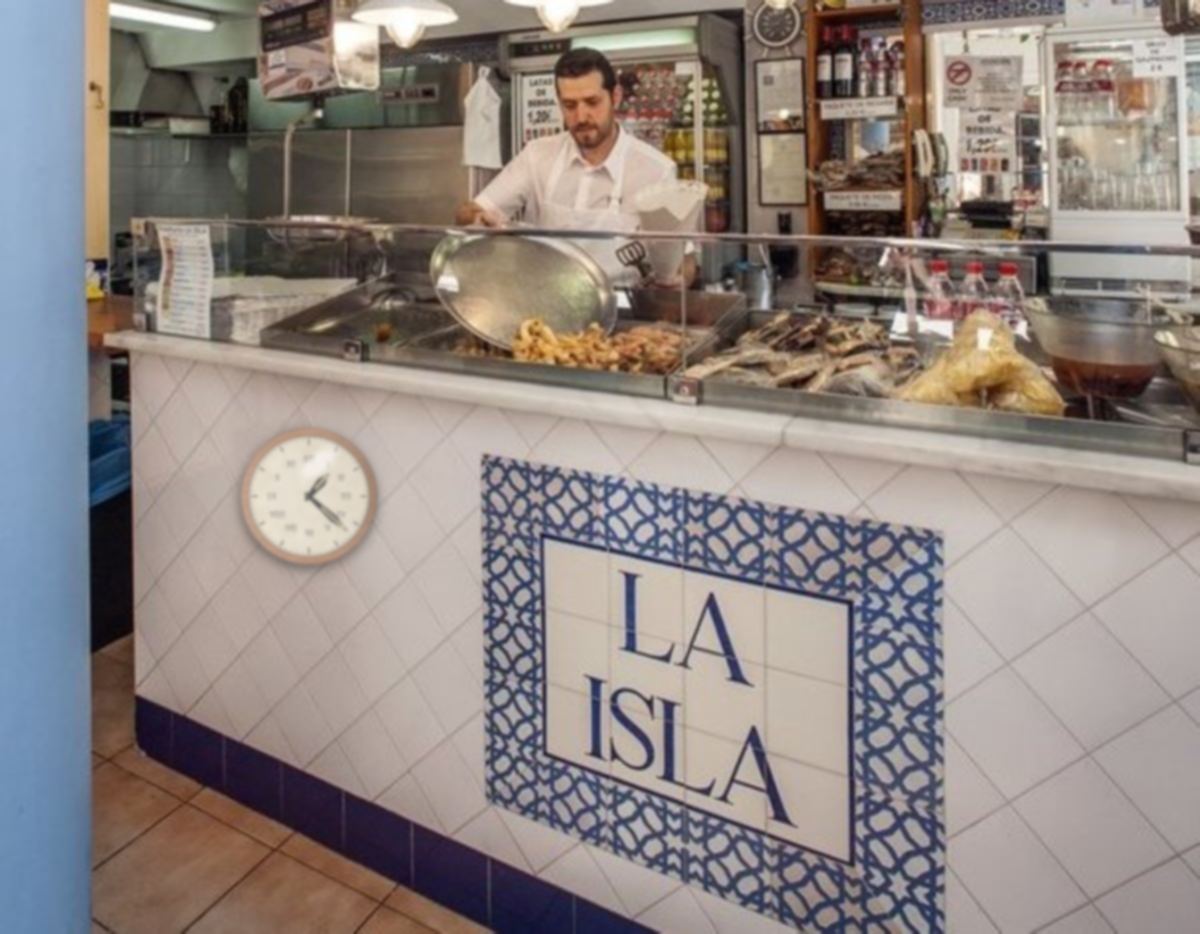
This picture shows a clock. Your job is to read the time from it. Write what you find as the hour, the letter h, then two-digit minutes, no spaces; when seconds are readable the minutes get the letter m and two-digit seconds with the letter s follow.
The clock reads 1h22
